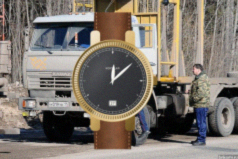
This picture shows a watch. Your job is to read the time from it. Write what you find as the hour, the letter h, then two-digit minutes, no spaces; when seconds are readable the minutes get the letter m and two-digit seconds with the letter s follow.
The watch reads 12h08
